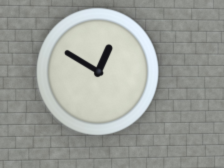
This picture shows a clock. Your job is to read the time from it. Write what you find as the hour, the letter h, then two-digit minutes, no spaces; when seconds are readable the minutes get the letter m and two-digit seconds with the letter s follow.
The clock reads 12h50
